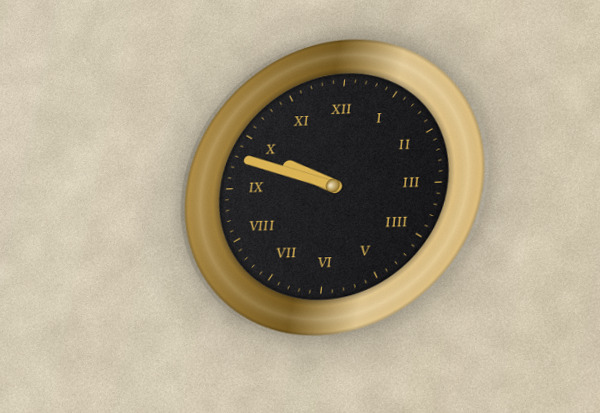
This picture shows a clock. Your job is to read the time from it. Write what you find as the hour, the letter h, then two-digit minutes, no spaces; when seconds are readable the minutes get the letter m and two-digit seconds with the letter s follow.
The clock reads 9h48
